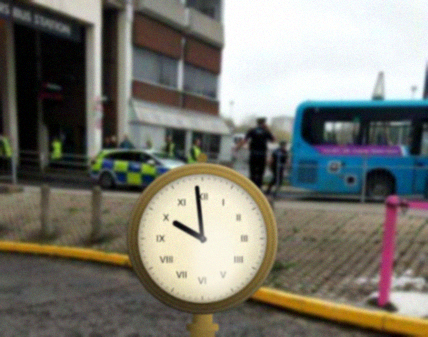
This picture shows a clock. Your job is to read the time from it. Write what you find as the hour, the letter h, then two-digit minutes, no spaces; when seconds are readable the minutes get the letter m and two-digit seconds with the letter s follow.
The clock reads 9h59
